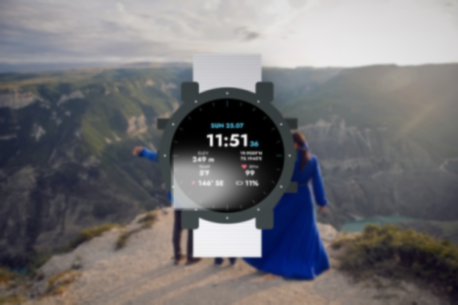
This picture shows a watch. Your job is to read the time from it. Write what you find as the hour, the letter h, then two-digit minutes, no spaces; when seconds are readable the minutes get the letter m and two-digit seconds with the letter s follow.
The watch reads 11h51
